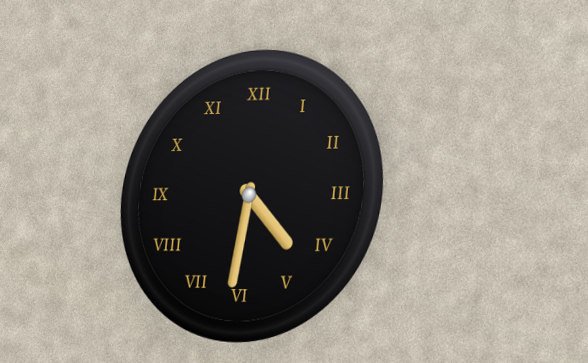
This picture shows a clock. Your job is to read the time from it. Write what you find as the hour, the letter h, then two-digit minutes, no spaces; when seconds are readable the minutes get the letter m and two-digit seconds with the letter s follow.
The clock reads 4h31
